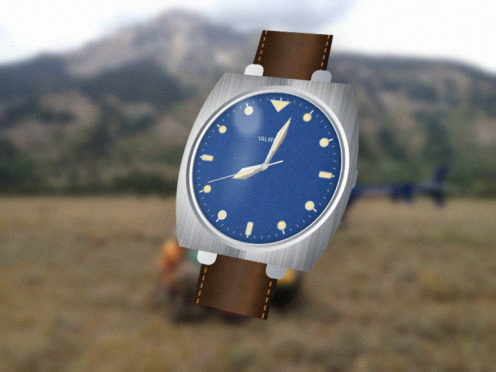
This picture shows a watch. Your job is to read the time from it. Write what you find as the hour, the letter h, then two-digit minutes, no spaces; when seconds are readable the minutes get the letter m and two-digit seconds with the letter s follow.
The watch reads 8h02m41s
